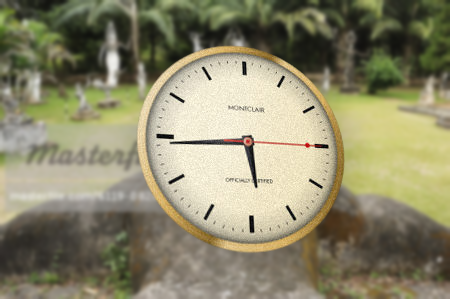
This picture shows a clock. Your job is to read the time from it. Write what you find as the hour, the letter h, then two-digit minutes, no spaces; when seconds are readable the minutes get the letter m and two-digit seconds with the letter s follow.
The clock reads 5h44m15s
